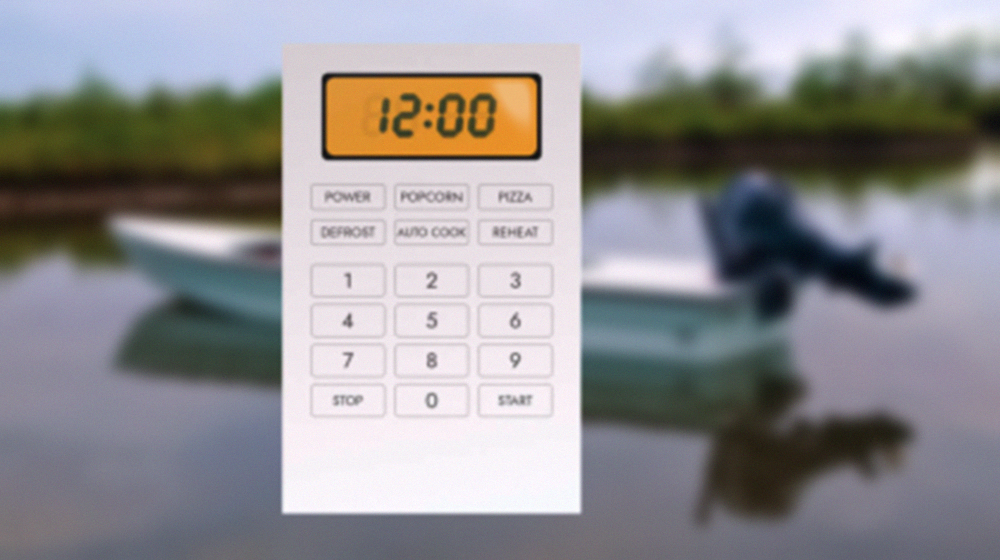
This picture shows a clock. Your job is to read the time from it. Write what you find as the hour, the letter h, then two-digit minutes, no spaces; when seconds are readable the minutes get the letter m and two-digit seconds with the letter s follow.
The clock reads 12h00
